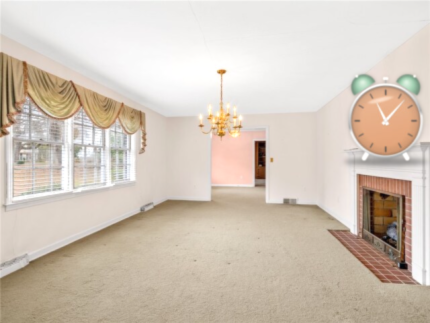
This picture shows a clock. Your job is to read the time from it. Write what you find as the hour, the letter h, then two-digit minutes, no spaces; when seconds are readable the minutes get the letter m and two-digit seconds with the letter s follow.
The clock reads 11h07
